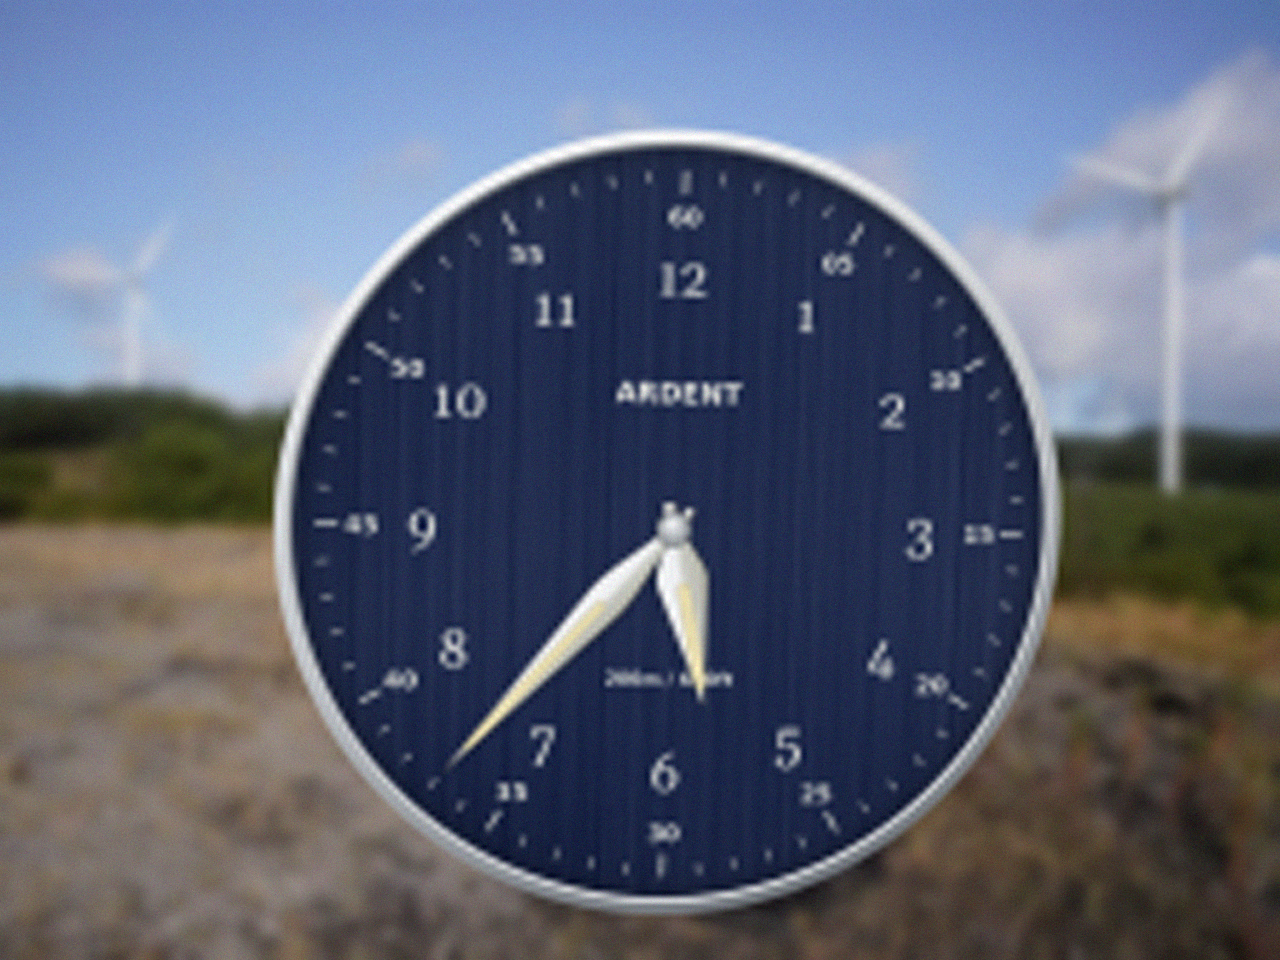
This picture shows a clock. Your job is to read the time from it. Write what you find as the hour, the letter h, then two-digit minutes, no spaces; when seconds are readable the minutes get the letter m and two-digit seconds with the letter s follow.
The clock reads 5h37
